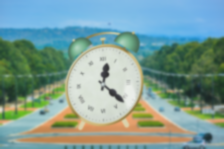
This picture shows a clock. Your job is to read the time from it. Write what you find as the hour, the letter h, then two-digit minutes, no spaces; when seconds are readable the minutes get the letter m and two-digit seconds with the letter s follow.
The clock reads 12h22
